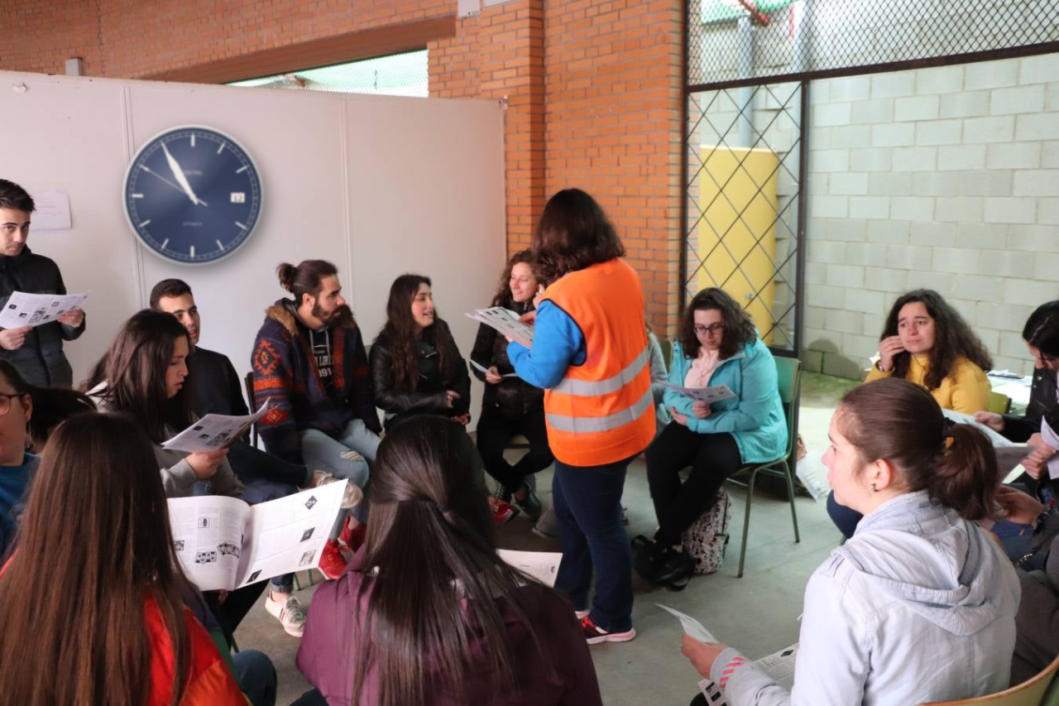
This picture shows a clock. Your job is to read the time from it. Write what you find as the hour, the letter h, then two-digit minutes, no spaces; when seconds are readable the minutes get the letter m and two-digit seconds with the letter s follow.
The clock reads 10h54m50s
